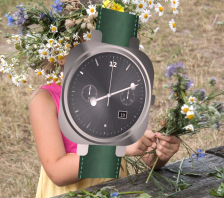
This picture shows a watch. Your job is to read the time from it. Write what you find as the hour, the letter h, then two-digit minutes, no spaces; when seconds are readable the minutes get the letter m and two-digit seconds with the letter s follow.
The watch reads 8h11
